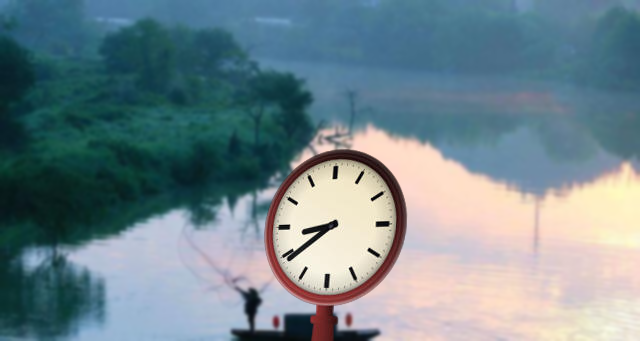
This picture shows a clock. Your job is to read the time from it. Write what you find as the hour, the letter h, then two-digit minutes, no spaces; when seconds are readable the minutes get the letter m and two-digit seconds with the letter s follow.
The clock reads 8h39
